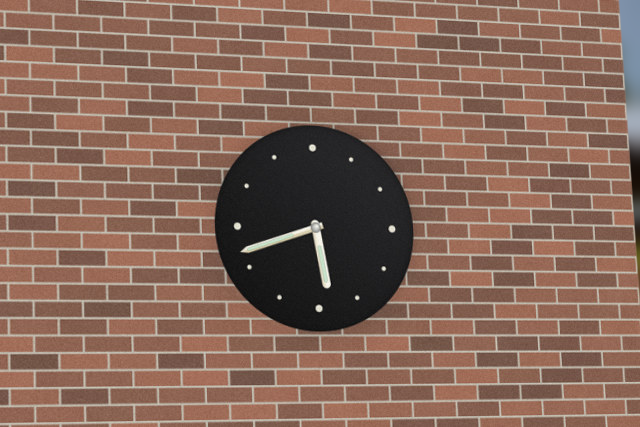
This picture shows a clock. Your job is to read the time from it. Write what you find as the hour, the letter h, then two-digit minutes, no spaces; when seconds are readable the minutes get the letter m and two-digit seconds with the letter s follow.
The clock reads 5h42
